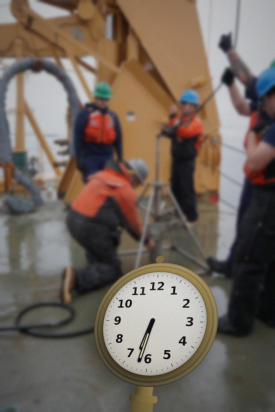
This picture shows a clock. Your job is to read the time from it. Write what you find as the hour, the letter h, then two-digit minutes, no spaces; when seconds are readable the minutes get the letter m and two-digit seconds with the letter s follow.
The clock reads 6h32
